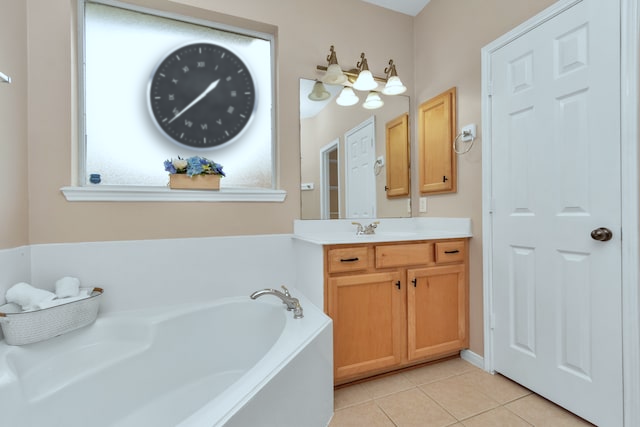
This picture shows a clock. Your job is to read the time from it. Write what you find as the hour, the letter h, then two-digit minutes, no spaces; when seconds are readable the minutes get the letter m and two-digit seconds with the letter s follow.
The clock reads 1h39
